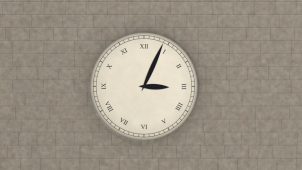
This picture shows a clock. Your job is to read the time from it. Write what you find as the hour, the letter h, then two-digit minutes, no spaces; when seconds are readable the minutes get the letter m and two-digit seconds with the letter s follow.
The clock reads 3h04
